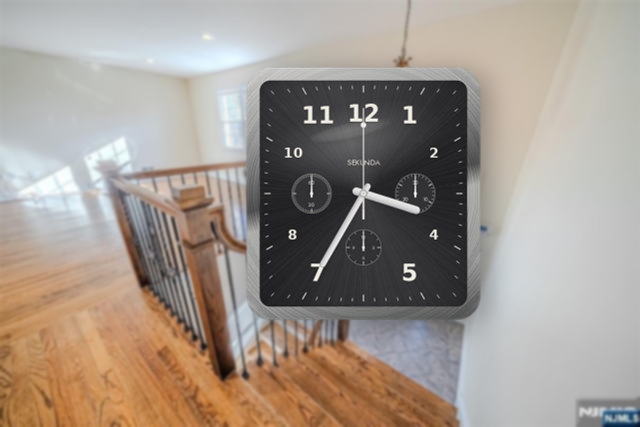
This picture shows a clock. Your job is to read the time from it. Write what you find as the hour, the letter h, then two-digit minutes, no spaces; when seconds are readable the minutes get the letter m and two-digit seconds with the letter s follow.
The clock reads 3h35
